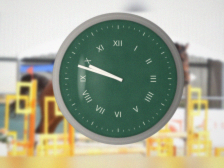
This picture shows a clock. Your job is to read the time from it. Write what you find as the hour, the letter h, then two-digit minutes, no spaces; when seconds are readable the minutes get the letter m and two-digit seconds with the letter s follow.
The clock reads 9h48
